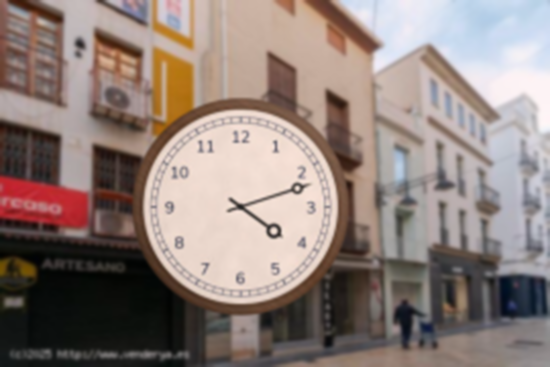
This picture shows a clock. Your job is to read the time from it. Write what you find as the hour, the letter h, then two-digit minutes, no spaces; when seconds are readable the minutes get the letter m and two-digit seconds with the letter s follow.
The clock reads 4h12
